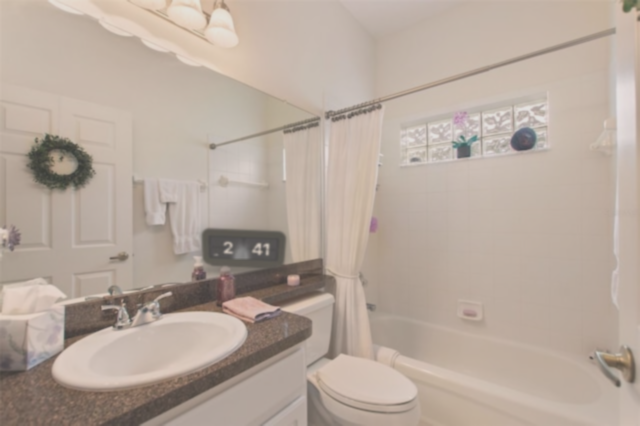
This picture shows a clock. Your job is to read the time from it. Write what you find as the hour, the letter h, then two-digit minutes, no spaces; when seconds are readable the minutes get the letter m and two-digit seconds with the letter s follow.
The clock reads 2h41
